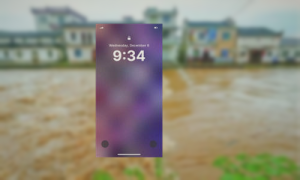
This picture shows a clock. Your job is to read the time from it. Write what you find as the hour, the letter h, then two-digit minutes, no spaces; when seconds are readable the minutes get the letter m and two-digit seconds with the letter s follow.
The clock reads 9h34
